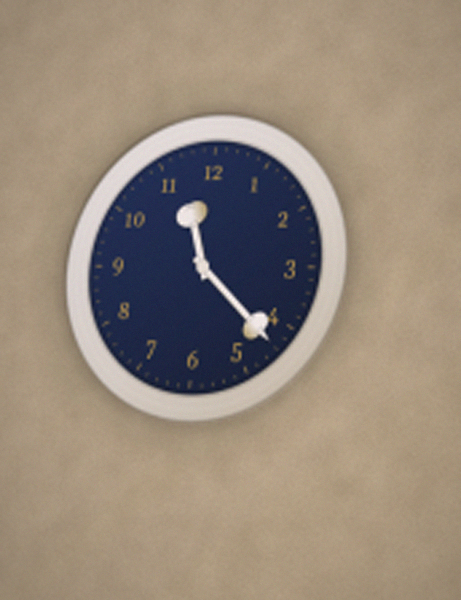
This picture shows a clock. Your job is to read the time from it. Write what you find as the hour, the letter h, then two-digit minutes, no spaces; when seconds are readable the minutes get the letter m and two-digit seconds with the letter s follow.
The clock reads 11h22
